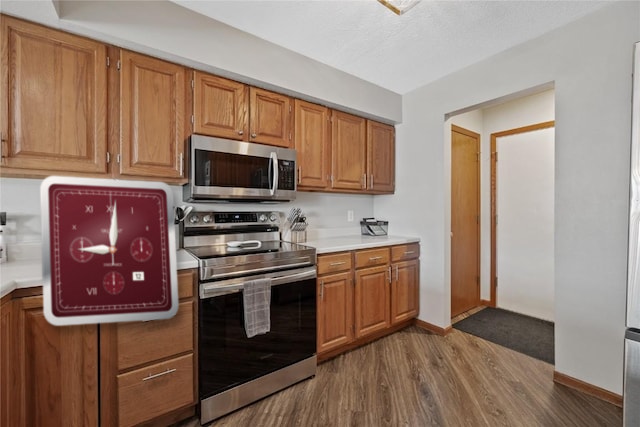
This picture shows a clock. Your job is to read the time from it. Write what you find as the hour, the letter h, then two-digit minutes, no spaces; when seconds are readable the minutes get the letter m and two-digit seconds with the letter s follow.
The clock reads 9h01
